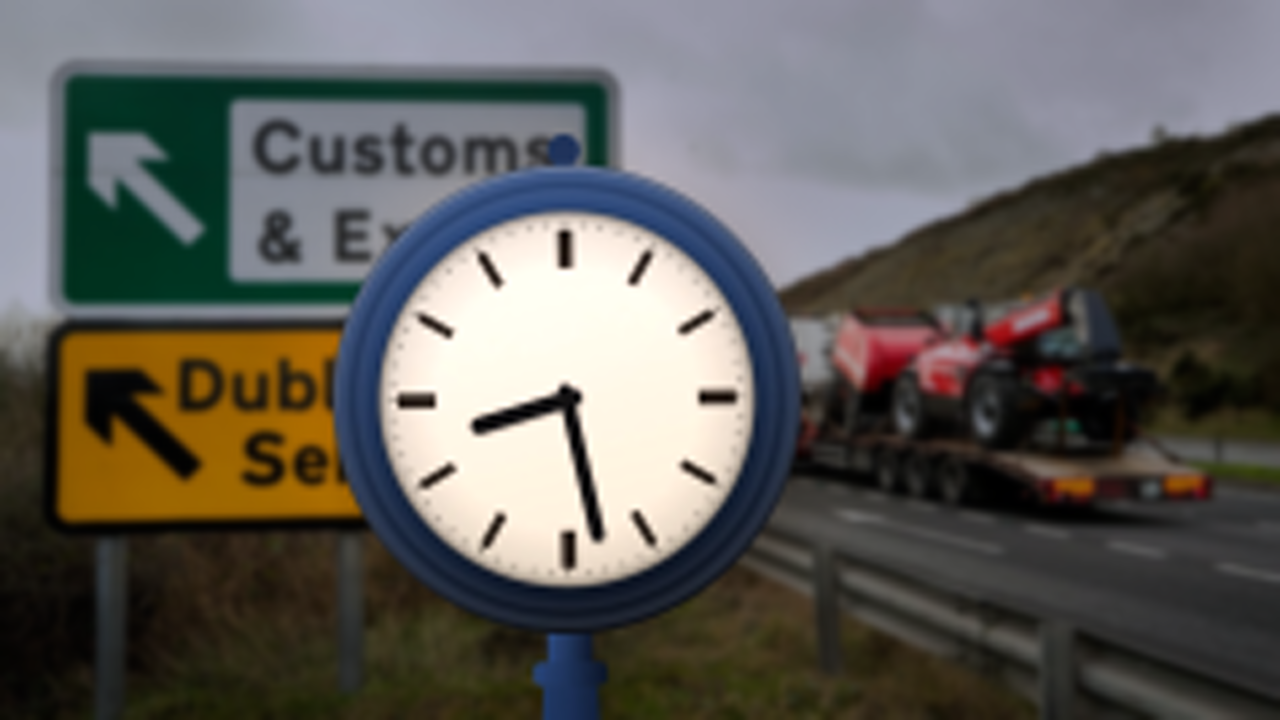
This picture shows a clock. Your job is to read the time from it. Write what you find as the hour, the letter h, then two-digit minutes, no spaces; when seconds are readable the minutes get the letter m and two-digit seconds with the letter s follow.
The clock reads 8h28
